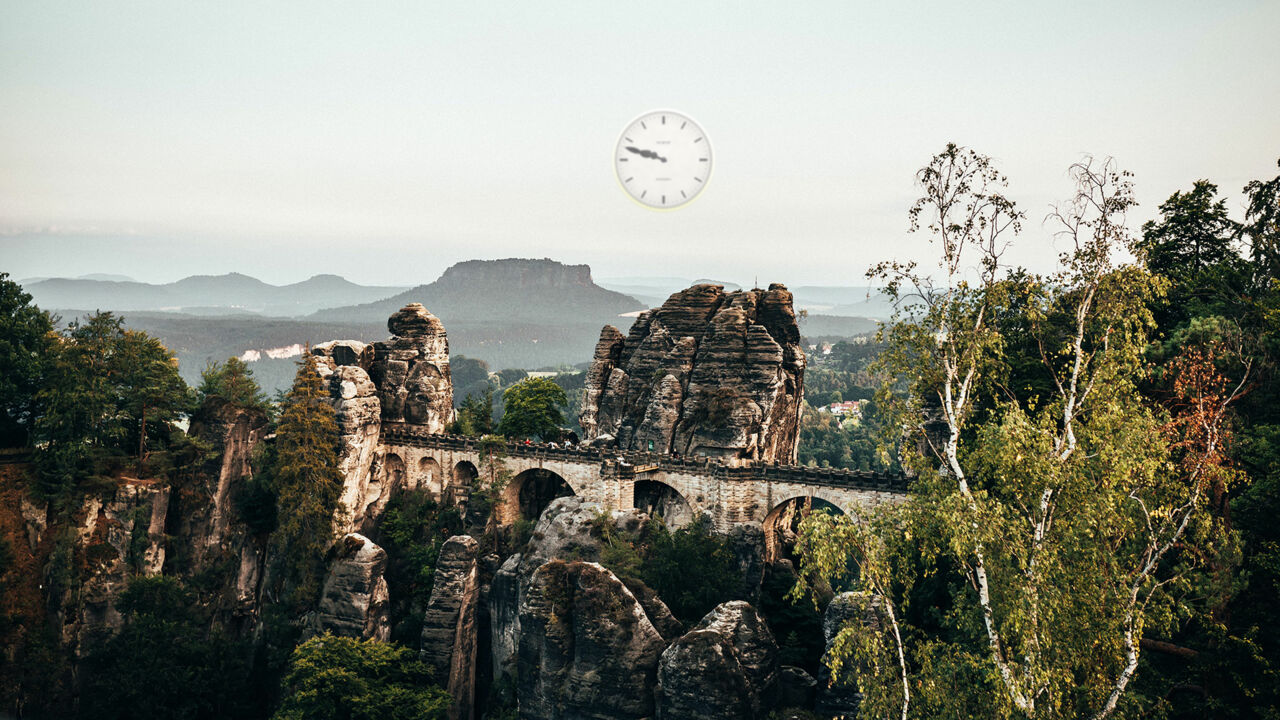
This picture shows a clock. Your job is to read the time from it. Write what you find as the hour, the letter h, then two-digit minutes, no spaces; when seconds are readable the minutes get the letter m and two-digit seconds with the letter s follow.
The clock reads 9h48
